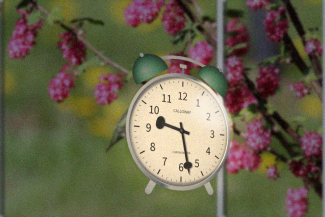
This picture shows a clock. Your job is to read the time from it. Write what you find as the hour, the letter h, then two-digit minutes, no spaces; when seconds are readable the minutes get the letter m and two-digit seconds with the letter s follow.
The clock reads 9h28
